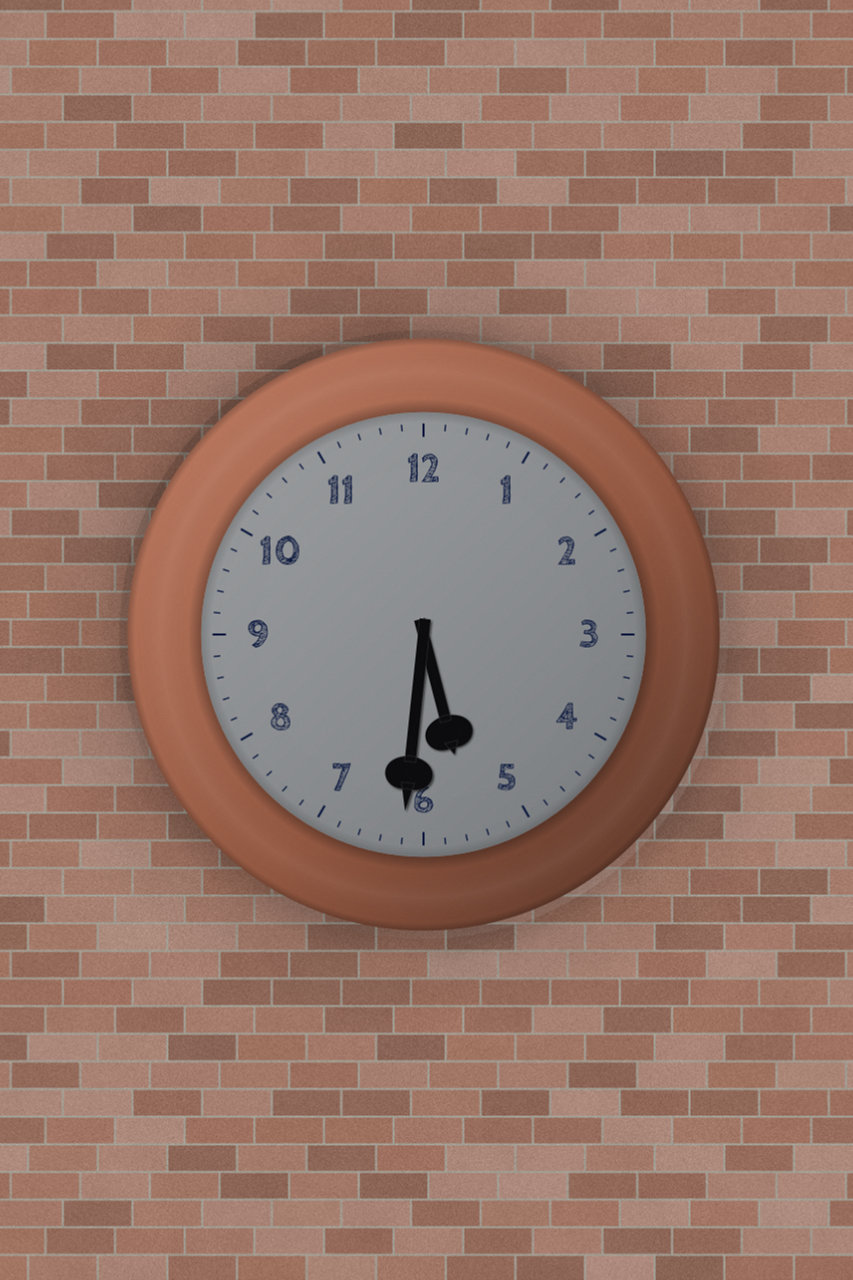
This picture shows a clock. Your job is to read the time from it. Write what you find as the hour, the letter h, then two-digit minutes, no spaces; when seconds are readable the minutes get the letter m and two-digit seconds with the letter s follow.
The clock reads 5h31
